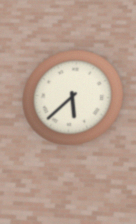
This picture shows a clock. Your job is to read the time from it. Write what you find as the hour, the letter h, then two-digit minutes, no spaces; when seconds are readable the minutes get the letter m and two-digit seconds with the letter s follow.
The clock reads 5h37
